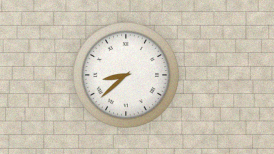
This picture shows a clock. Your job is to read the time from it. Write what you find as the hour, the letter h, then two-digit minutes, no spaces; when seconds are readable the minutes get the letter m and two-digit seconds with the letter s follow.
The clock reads 8h38
